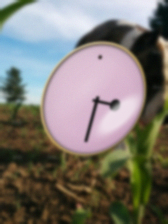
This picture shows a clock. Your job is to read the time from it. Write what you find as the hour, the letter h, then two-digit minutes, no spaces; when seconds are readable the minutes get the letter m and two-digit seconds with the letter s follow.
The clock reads 3h32
